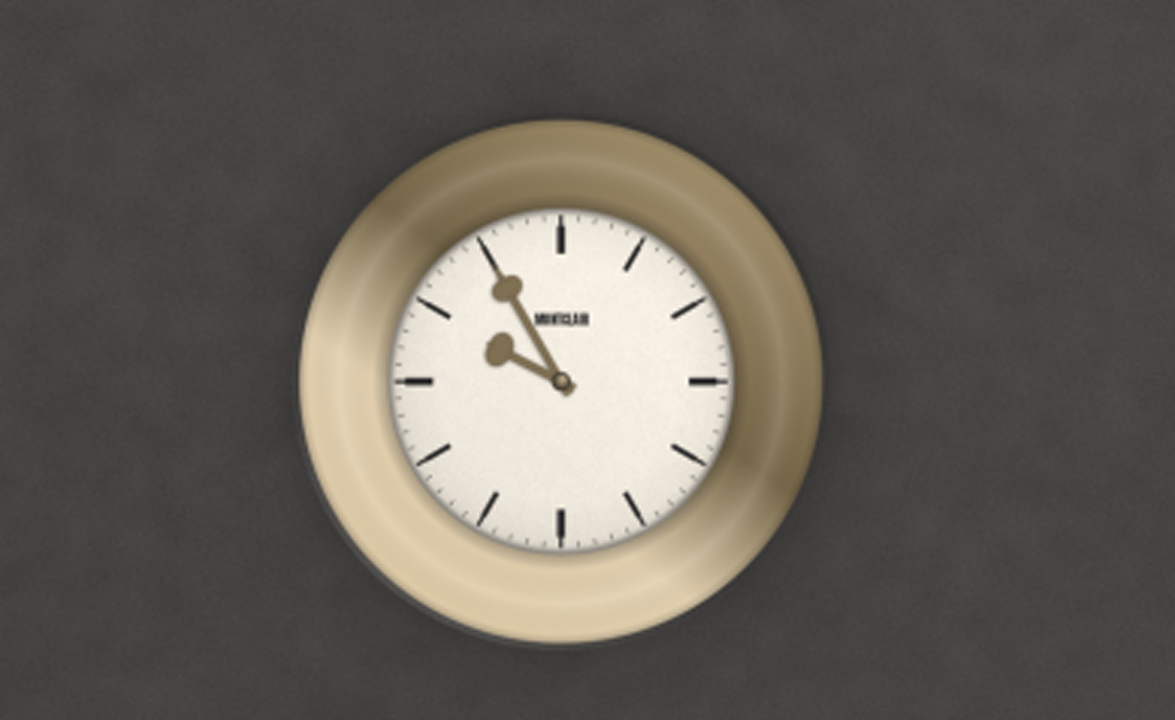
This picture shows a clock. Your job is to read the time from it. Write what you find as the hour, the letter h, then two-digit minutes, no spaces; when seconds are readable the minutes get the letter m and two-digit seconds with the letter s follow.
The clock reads 9h55
